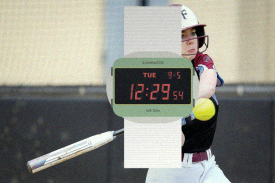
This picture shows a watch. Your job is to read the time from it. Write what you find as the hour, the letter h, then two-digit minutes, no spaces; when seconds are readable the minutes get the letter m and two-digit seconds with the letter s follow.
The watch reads 12h29m54s
